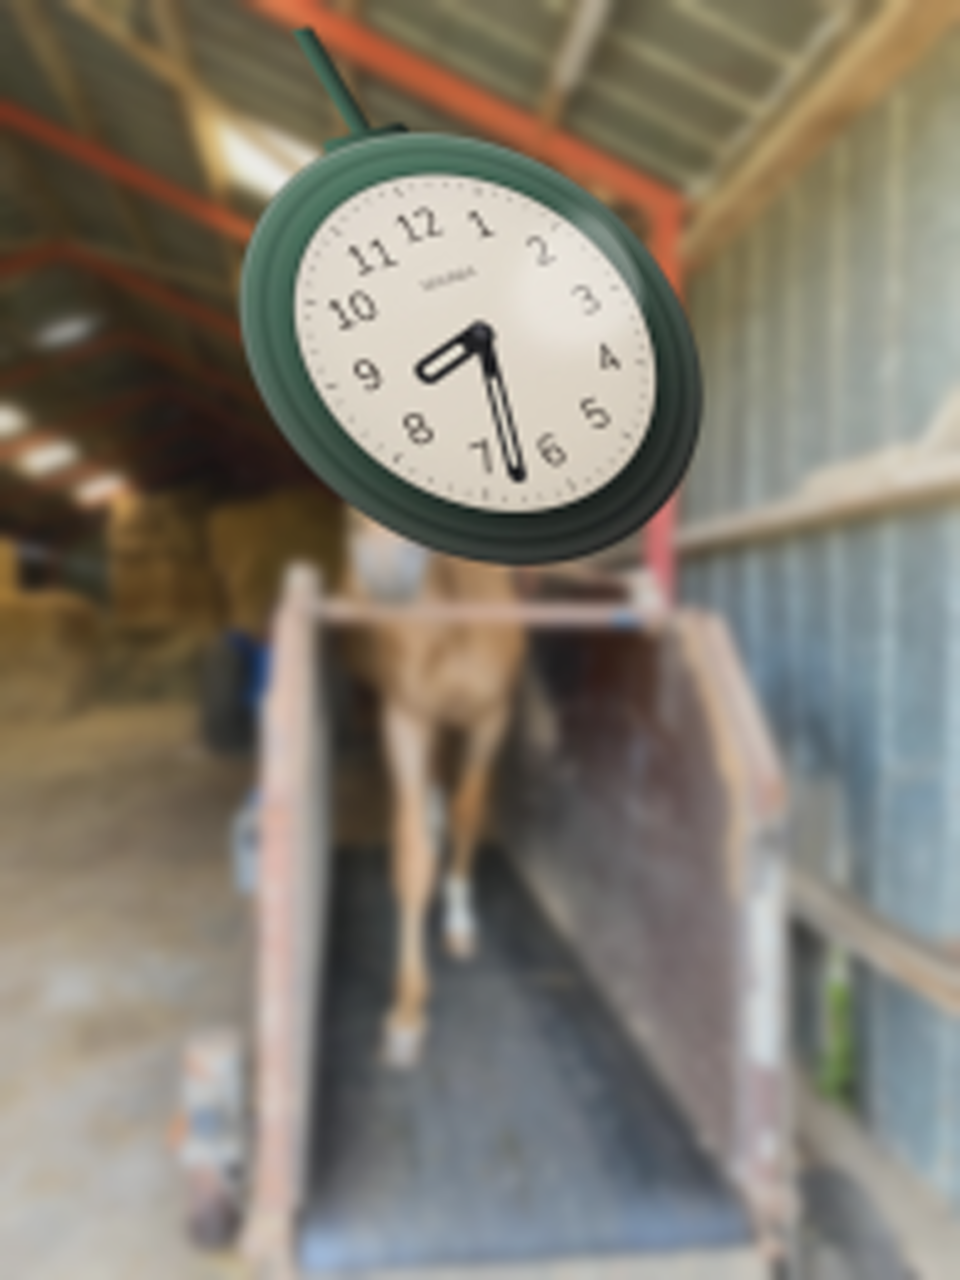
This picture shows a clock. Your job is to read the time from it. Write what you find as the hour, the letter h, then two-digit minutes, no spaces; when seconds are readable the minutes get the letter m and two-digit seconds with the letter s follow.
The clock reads 8h33
